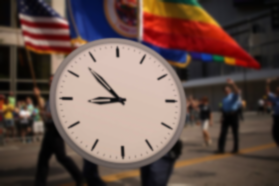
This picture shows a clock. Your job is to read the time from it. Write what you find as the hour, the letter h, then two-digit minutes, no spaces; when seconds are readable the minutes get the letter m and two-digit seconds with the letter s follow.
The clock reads 8h53
